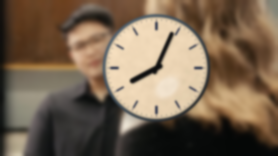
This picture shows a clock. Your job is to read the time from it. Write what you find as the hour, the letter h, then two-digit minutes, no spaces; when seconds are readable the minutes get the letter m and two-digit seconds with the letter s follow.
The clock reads 8h04
